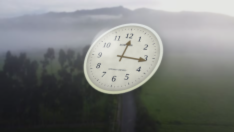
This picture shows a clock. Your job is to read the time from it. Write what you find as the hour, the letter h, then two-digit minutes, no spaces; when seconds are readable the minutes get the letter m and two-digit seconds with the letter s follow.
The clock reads 12h16
